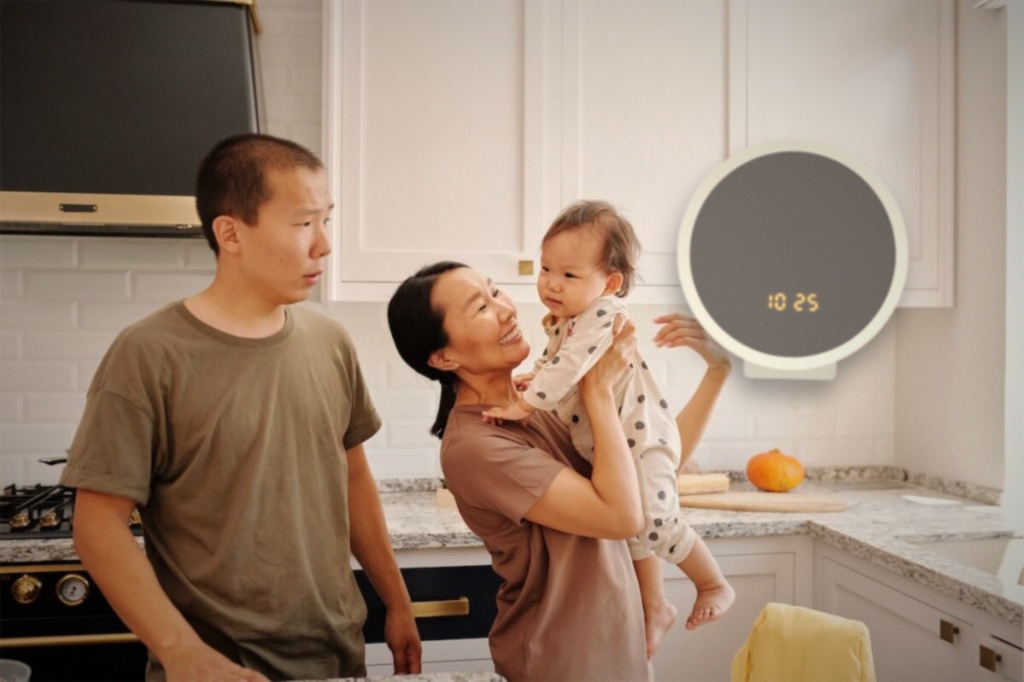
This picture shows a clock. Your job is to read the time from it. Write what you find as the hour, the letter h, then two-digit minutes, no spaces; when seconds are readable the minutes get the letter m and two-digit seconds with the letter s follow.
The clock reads 10h25
